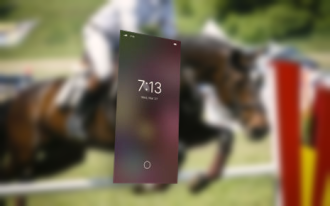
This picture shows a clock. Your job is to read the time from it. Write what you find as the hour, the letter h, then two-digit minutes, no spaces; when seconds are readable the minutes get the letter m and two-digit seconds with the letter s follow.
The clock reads 7h13
